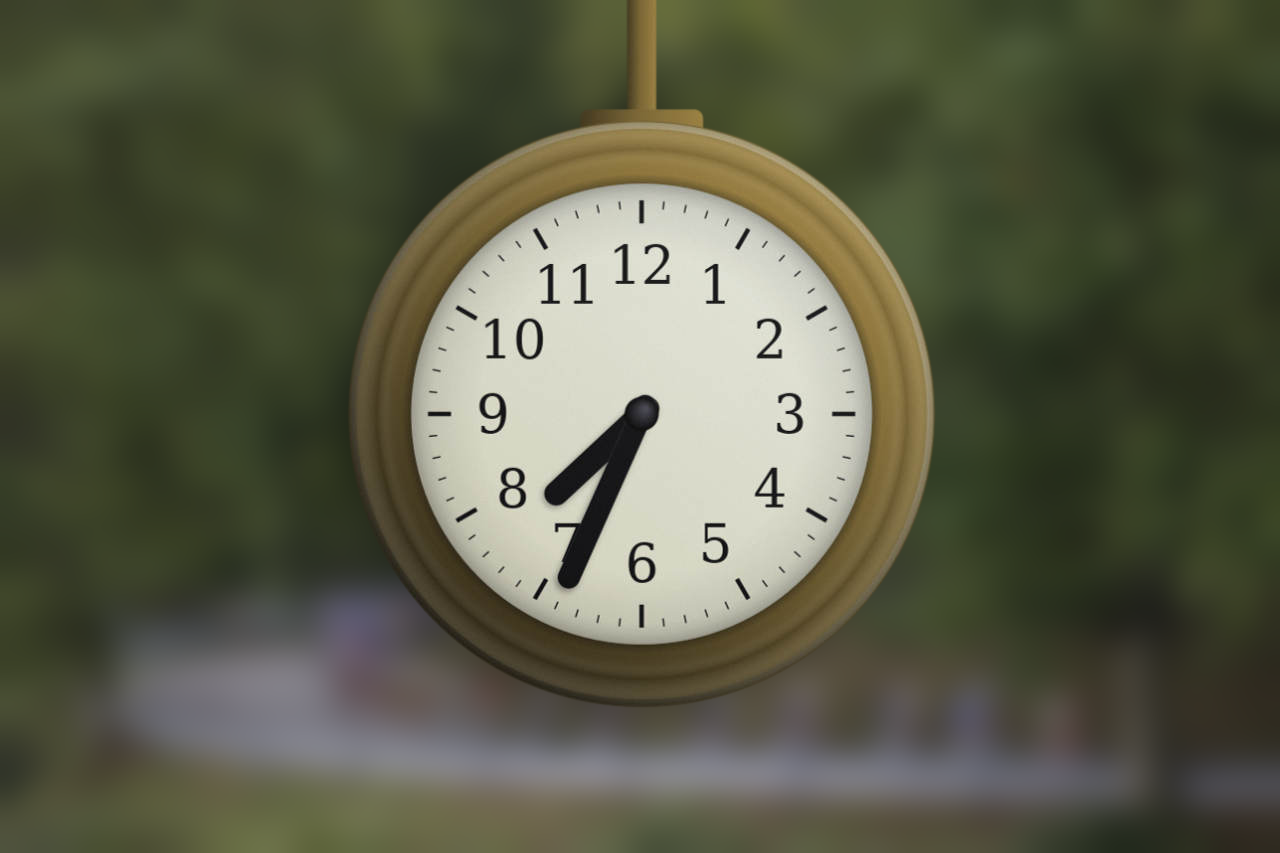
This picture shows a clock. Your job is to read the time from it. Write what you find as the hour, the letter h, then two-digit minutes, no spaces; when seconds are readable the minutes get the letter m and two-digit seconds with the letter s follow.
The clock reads 7h34
